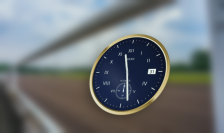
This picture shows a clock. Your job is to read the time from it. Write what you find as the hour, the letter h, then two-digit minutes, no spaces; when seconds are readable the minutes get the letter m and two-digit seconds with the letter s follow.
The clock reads 11h28
